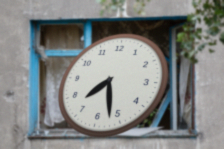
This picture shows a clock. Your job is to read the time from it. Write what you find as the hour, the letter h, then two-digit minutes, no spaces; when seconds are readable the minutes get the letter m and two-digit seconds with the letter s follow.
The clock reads 7h27
